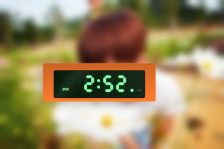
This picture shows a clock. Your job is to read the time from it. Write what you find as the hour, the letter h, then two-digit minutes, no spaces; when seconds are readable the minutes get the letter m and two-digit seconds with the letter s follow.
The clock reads 2h52
